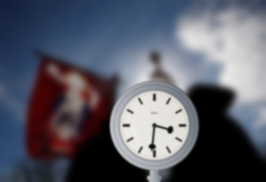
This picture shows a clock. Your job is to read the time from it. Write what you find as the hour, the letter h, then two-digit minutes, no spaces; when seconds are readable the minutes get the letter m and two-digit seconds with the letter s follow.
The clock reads 3h31
